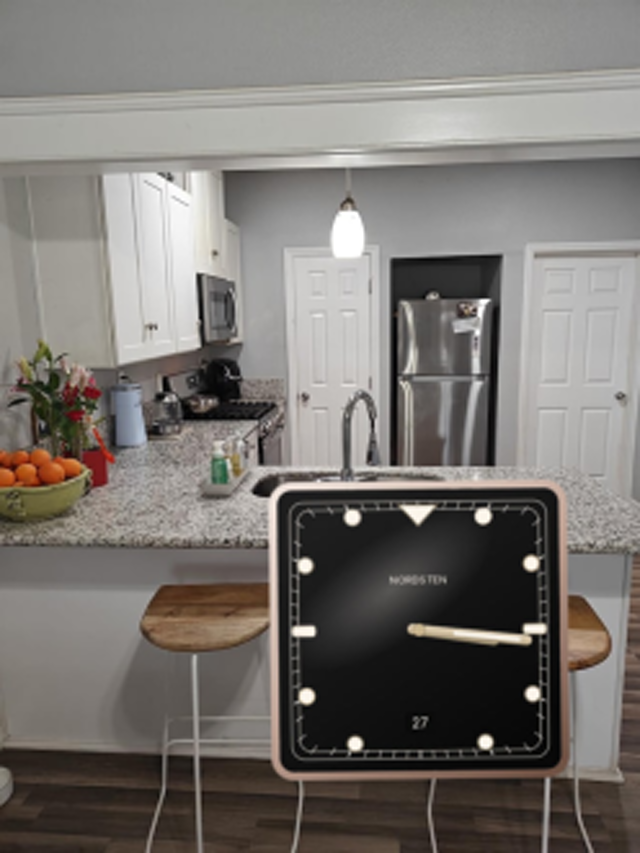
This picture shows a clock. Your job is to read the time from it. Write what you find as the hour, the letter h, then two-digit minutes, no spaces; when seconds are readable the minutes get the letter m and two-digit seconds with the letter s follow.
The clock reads 3h16
